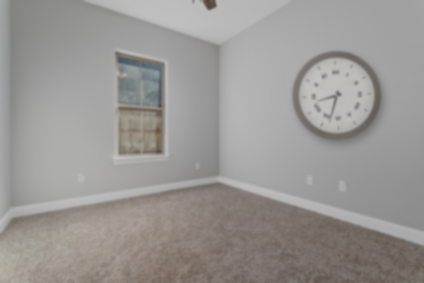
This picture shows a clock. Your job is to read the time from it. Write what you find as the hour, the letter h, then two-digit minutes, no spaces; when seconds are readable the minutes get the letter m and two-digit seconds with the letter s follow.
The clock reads 8h33
